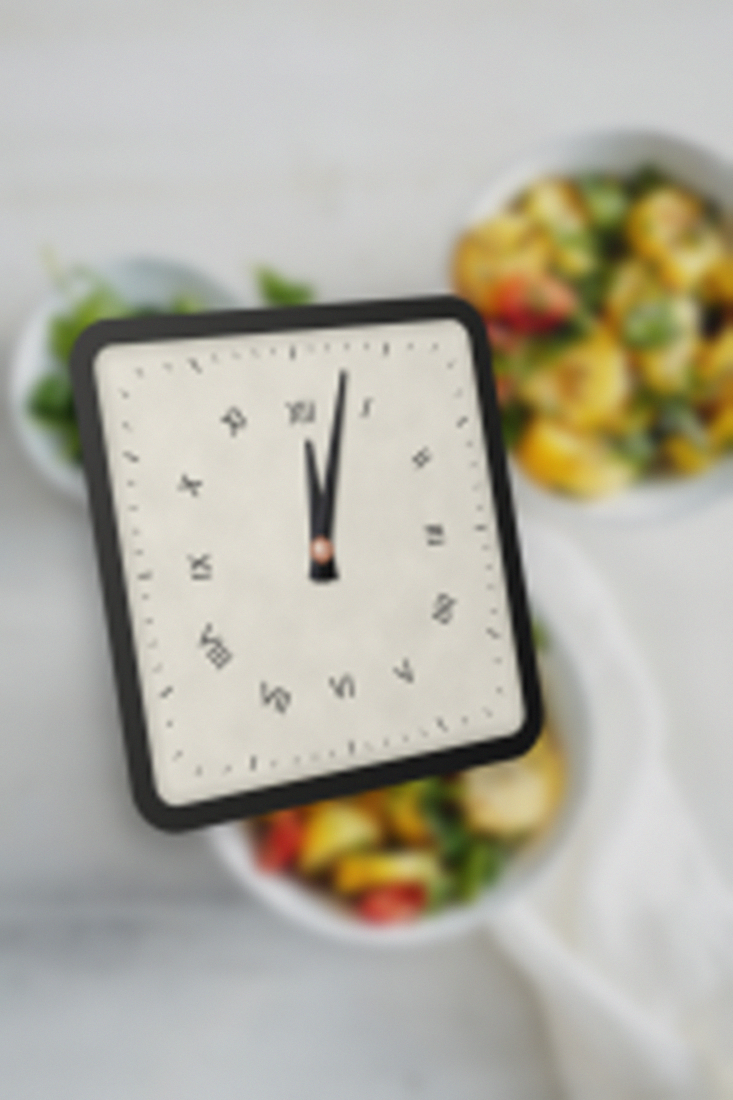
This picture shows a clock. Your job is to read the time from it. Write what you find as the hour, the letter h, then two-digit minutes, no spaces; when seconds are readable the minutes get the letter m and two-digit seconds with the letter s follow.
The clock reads 12h03
